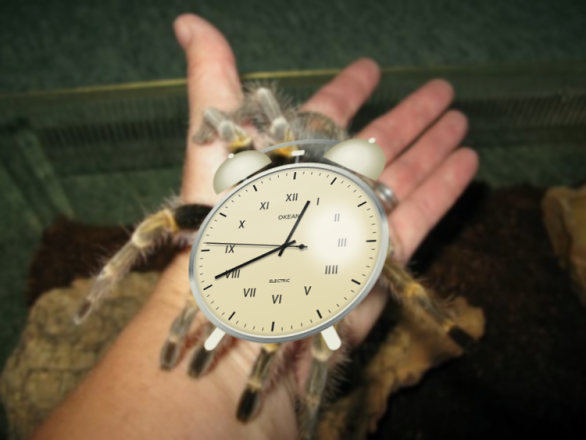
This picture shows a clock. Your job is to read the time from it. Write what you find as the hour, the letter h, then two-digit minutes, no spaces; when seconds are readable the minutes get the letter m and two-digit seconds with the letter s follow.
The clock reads 12h40m46s
